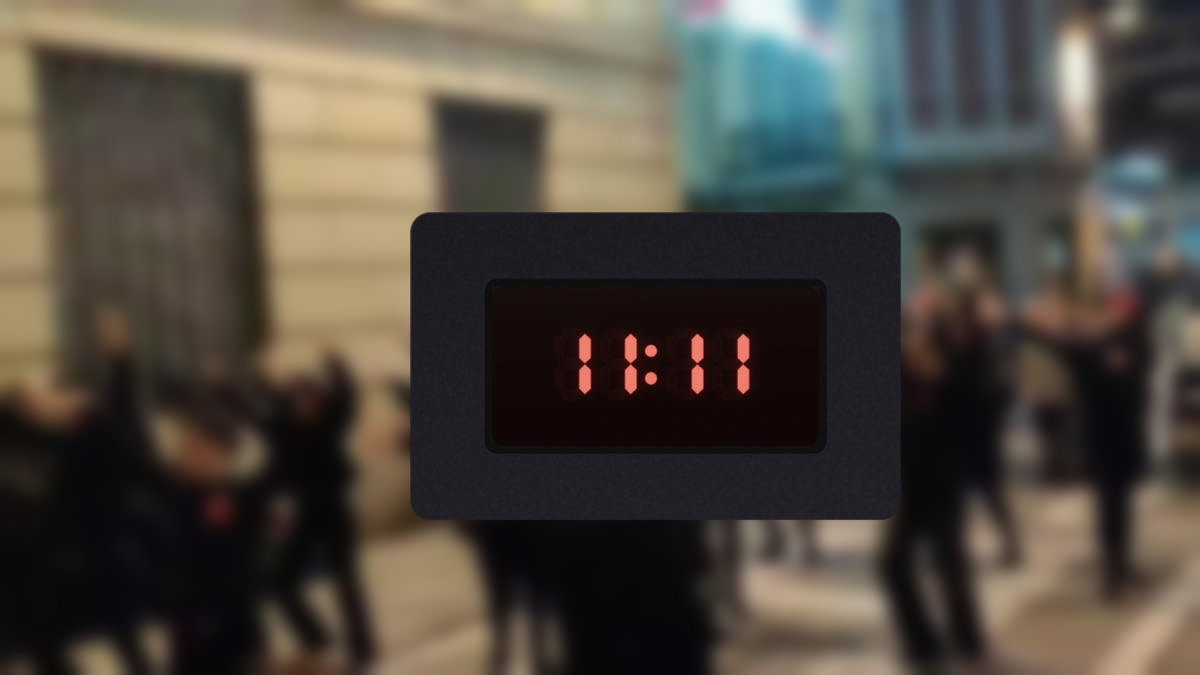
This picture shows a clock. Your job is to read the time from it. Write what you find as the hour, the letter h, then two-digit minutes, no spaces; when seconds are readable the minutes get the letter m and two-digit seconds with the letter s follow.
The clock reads 11h11
